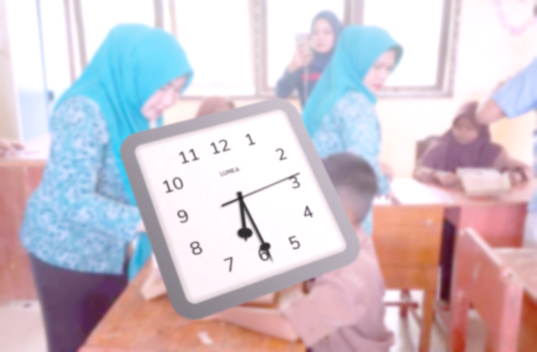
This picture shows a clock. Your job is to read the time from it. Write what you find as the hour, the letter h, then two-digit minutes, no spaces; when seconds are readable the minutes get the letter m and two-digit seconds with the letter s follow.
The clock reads 6h29m14s
